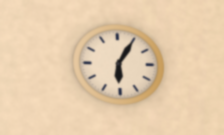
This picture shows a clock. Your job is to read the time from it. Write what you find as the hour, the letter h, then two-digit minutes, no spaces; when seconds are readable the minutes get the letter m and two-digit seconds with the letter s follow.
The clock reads 6h05
